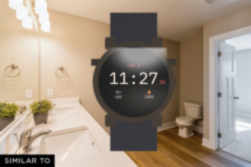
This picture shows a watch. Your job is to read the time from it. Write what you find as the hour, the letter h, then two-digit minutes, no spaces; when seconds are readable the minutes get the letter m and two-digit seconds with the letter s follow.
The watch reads 11h27
